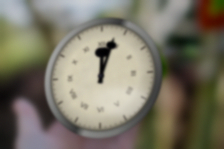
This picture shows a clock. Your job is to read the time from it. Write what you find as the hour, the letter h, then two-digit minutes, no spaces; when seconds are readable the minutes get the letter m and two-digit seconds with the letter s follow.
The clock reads 12h03
